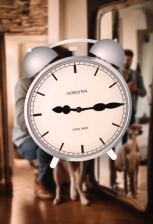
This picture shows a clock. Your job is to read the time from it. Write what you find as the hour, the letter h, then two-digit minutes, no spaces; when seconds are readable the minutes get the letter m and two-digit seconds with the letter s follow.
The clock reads 9h15
